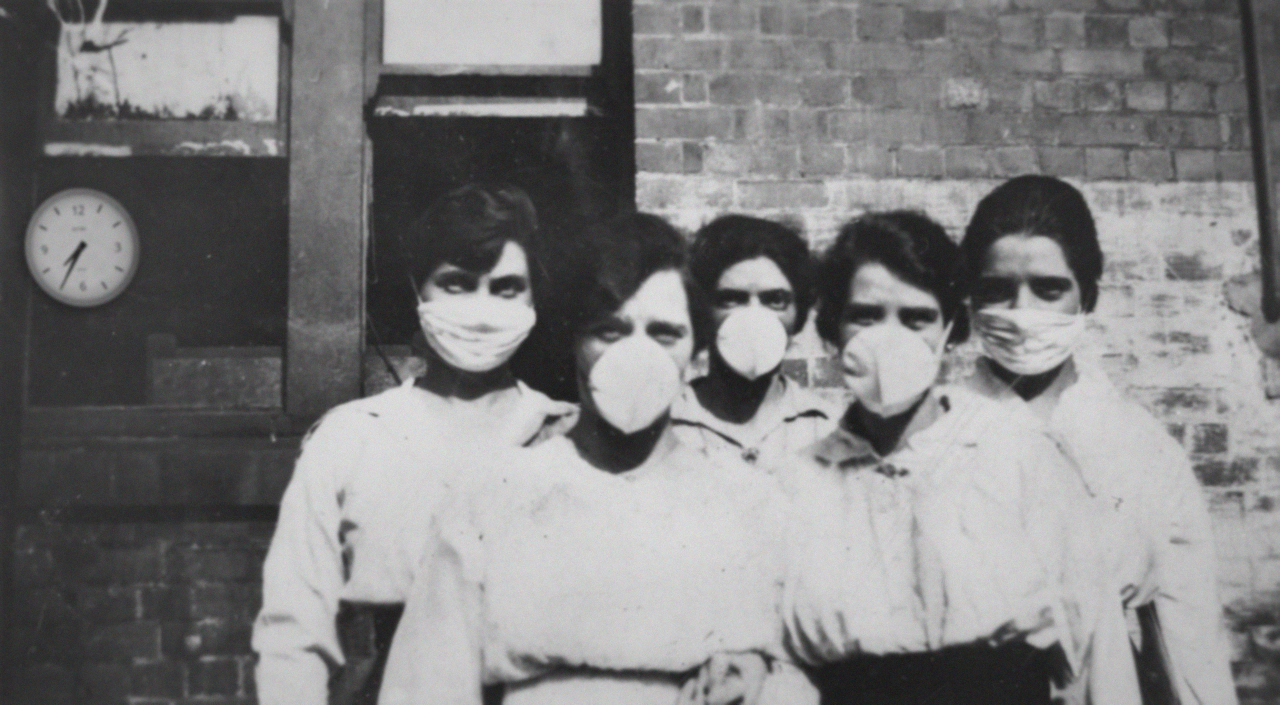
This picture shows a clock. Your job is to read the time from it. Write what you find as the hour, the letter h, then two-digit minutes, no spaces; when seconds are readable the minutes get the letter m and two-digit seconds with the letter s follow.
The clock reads 7h35
